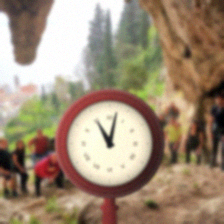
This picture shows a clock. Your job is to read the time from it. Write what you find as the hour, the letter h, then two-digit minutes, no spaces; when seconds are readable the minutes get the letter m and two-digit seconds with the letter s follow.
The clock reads 11h02
